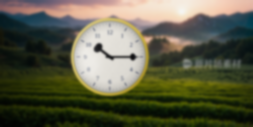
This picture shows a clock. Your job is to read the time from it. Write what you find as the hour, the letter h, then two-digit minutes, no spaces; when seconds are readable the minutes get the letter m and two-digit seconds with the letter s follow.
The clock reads 10h15
